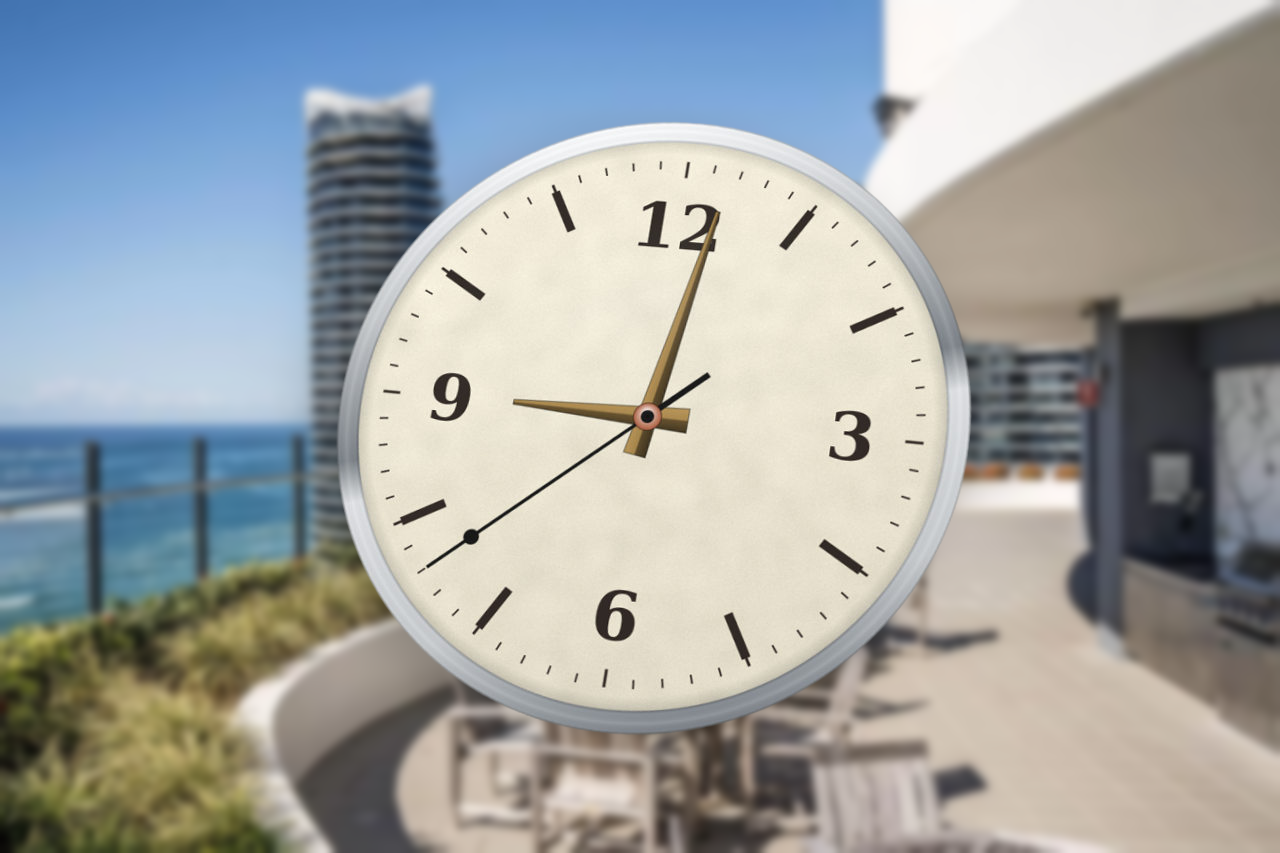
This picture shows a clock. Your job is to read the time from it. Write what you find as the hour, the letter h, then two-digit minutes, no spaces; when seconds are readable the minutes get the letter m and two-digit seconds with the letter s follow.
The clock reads 9h01m38s
